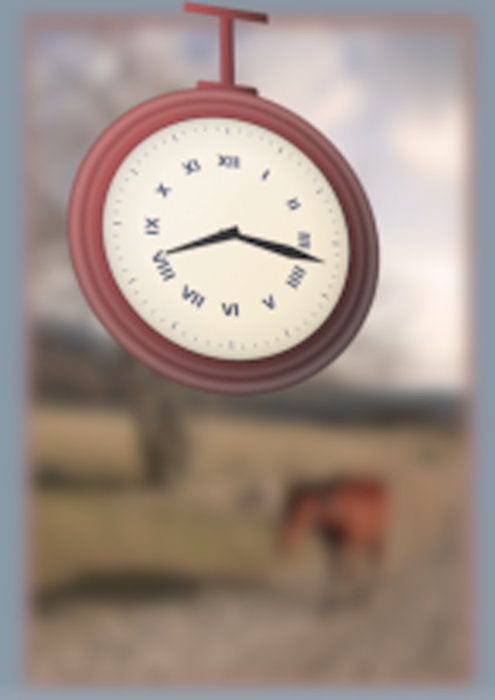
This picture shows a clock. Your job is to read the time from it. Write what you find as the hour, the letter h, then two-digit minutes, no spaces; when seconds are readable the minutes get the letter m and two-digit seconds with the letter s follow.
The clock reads 8h17
